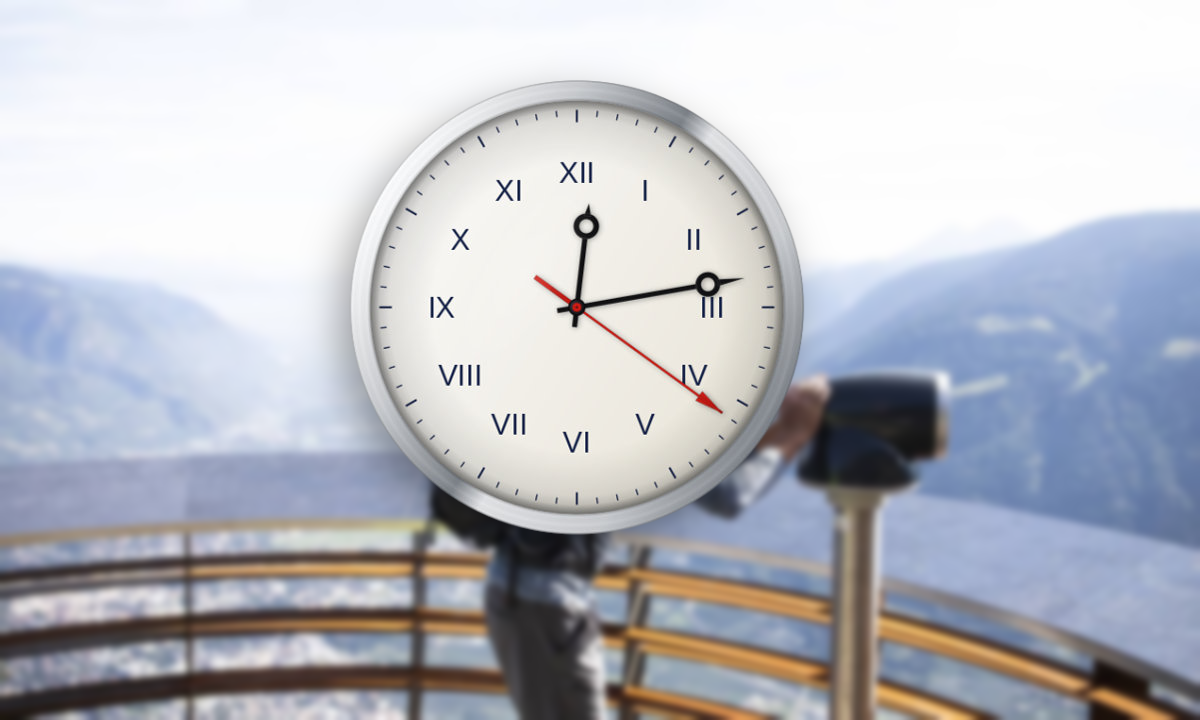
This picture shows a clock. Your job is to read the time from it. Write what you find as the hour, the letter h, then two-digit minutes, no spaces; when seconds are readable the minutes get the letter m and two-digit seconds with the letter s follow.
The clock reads 12h13m21s
